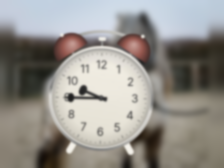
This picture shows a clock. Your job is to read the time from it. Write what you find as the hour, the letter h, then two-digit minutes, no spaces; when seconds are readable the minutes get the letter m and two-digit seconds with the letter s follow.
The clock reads 9h45
